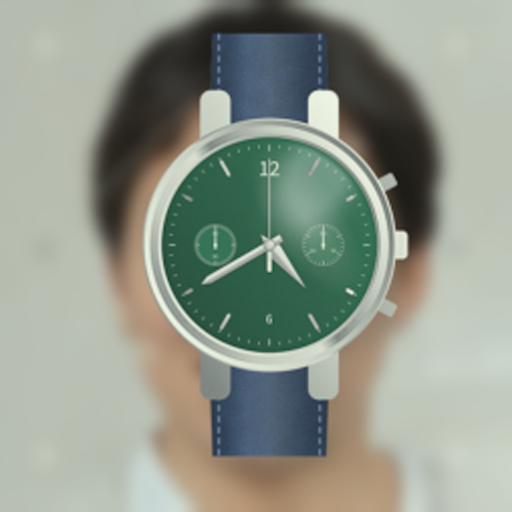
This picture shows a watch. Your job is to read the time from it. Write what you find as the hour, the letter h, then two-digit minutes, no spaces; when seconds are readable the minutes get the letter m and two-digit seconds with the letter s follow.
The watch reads 4h40
